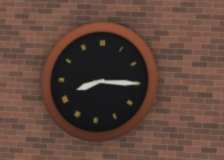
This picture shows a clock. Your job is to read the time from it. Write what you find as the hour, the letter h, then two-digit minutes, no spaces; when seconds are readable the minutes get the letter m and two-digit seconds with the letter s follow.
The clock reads 8h15
